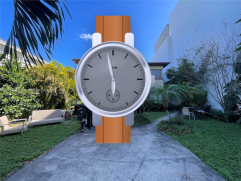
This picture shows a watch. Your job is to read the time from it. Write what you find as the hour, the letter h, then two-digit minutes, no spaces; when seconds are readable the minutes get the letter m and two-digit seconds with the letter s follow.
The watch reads 5h58
